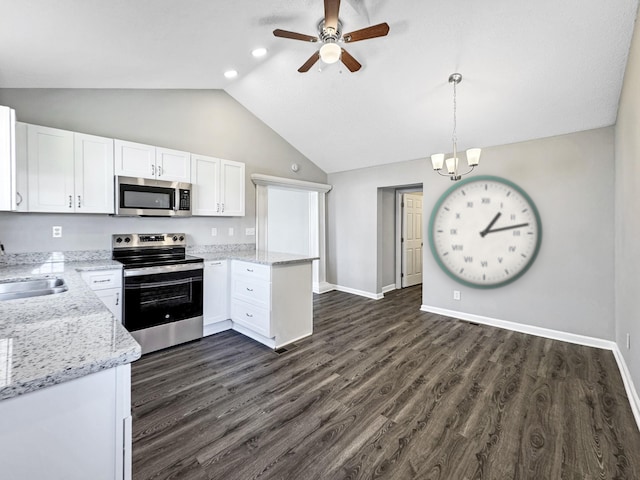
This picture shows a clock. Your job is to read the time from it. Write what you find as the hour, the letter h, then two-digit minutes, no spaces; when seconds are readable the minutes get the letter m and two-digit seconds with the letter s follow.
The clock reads 1h13
